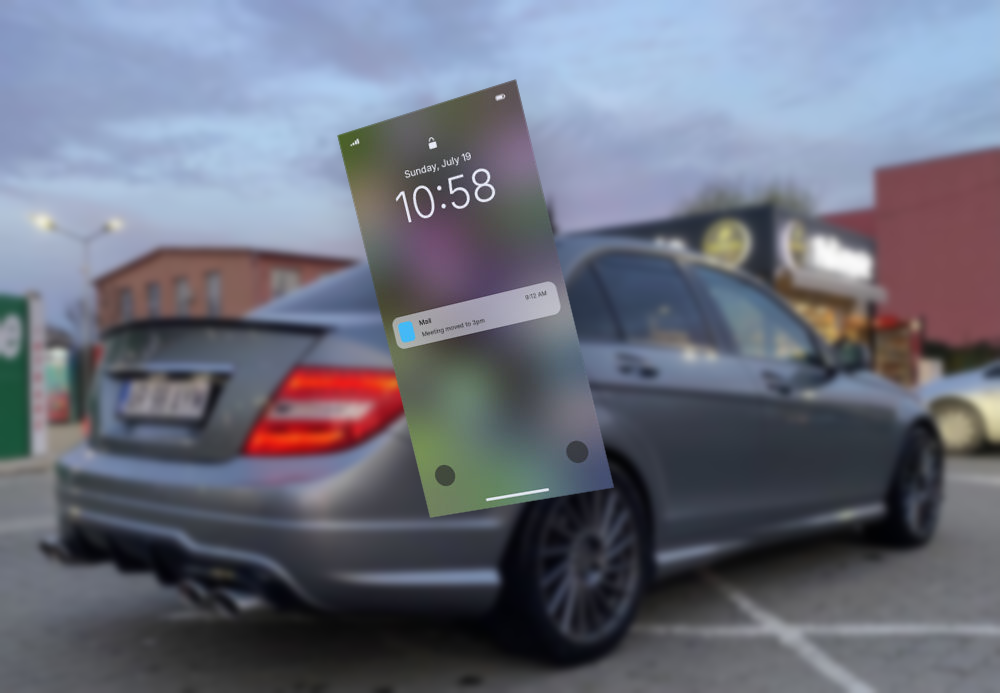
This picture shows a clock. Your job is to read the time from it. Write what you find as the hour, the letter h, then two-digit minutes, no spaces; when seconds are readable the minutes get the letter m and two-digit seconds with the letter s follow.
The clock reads 10h58
